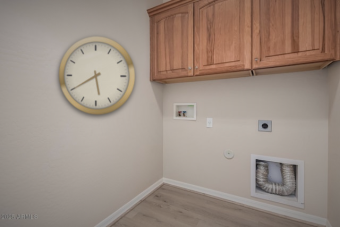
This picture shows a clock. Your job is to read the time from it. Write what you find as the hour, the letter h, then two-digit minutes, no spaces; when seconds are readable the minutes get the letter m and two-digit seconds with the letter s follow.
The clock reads 5h40
